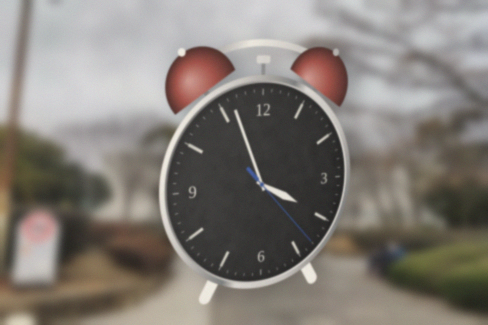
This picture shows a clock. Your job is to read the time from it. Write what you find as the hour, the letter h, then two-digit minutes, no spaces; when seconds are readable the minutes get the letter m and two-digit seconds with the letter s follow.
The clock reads 3h56m23s
